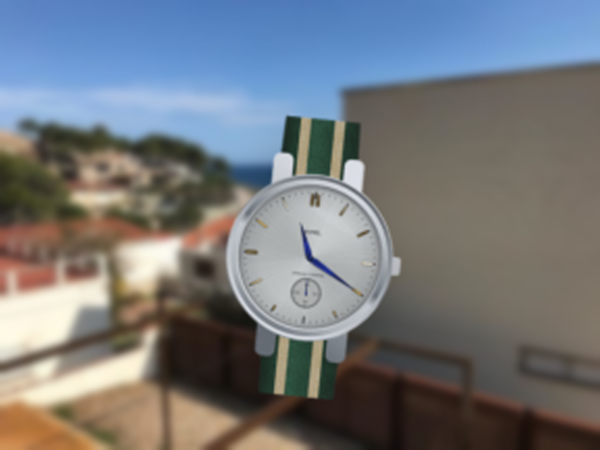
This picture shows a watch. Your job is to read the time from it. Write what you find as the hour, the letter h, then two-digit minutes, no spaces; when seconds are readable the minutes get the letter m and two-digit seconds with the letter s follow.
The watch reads 11h20
